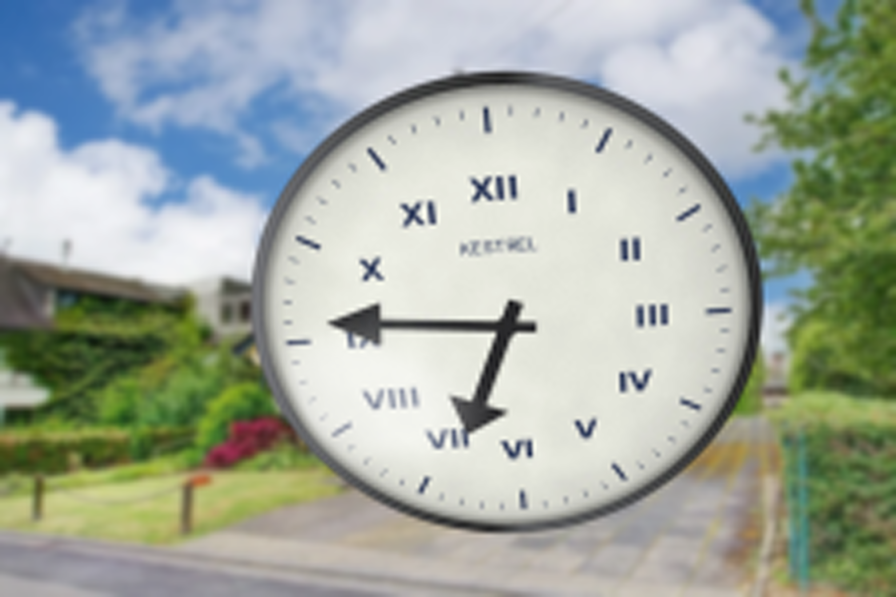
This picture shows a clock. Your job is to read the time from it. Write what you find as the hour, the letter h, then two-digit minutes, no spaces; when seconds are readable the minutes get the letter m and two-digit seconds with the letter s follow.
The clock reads 6h46
